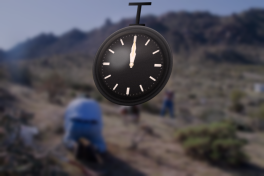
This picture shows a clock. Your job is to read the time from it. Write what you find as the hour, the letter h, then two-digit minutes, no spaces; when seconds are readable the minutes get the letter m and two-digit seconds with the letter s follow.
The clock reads 12h00
